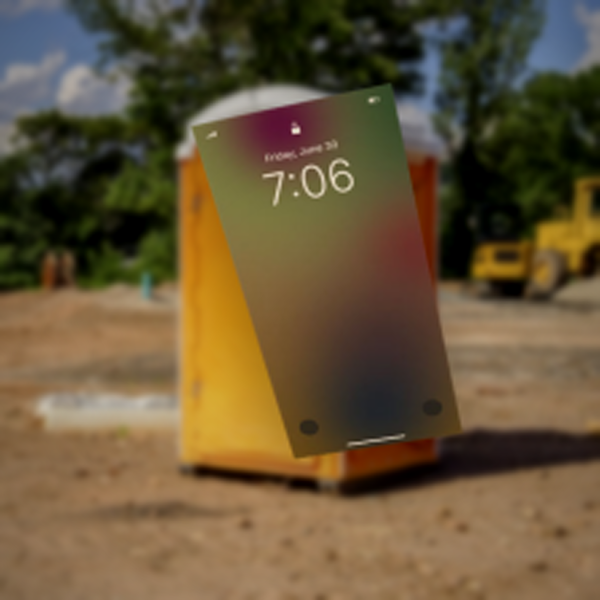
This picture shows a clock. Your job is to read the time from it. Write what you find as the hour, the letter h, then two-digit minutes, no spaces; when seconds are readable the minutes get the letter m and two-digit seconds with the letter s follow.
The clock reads 7h06
